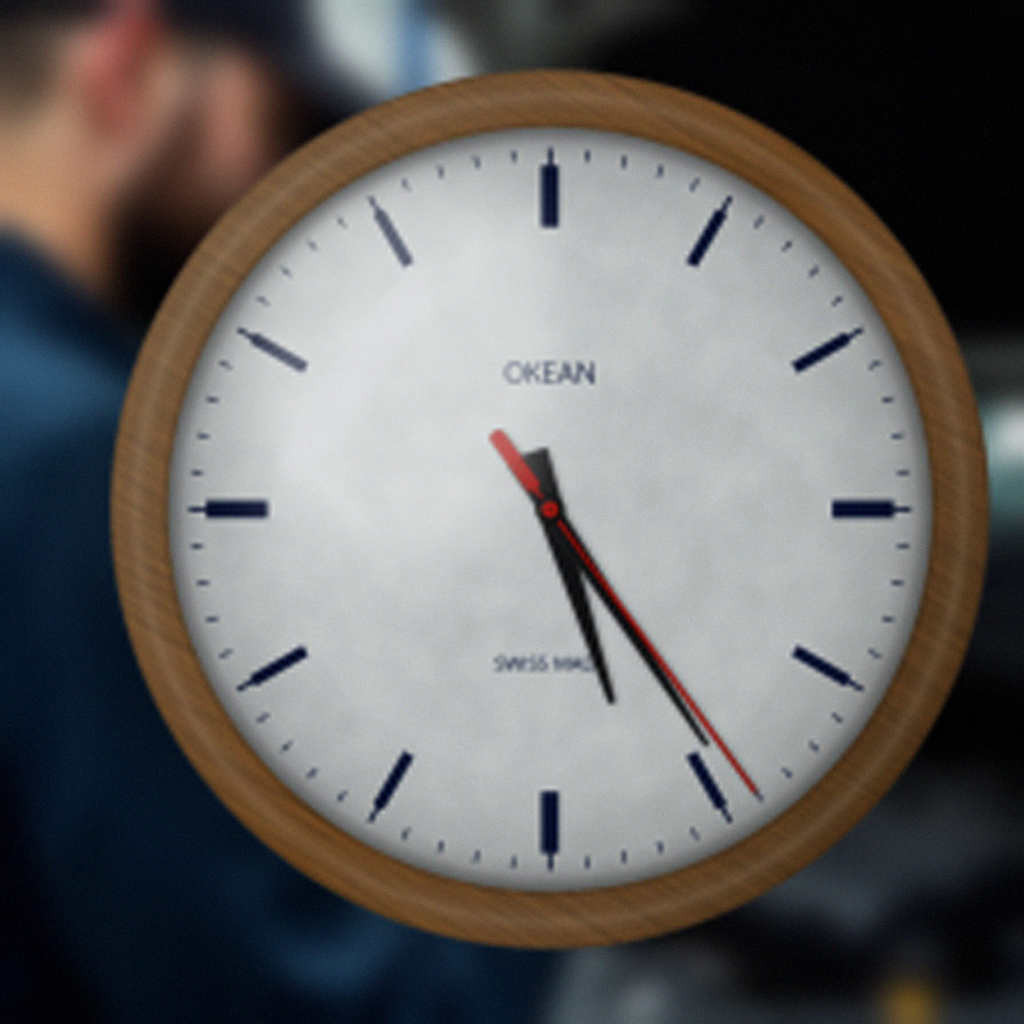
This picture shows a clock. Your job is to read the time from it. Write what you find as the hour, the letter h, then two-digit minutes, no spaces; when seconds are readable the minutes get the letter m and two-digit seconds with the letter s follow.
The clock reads 5h24m24s
